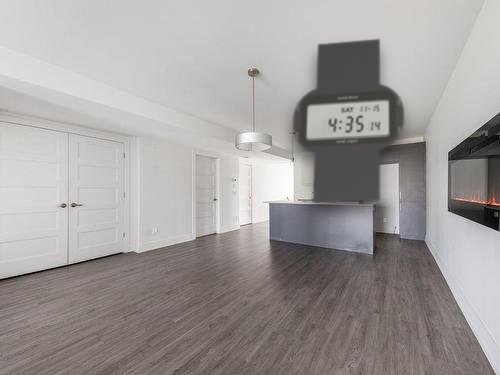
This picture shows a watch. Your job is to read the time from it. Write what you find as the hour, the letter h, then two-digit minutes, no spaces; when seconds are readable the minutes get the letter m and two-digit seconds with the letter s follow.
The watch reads 4h35m14s
